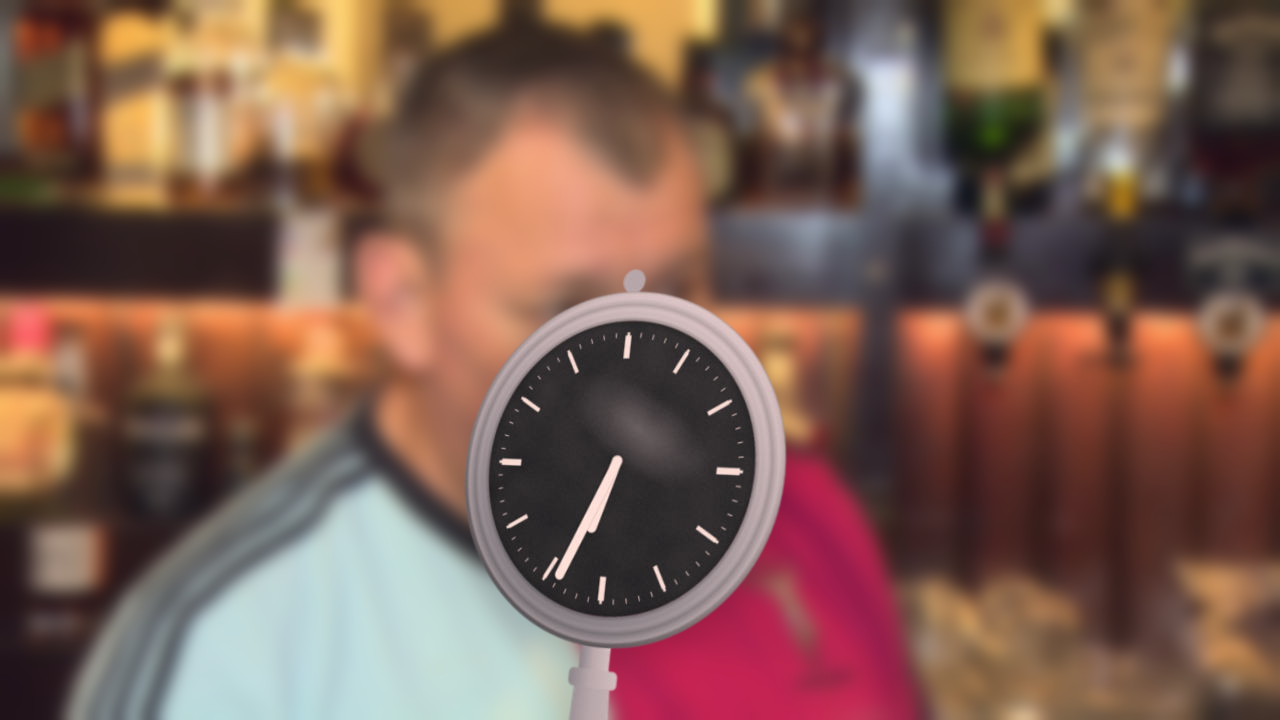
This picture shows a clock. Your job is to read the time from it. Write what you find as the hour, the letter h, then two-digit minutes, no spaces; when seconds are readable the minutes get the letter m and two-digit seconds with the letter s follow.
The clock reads 6h34
